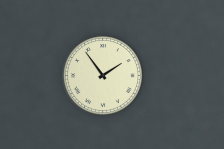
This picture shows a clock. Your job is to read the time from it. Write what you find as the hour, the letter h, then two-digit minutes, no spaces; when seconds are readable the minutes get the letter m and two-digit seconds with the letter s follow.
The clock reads 1h54
